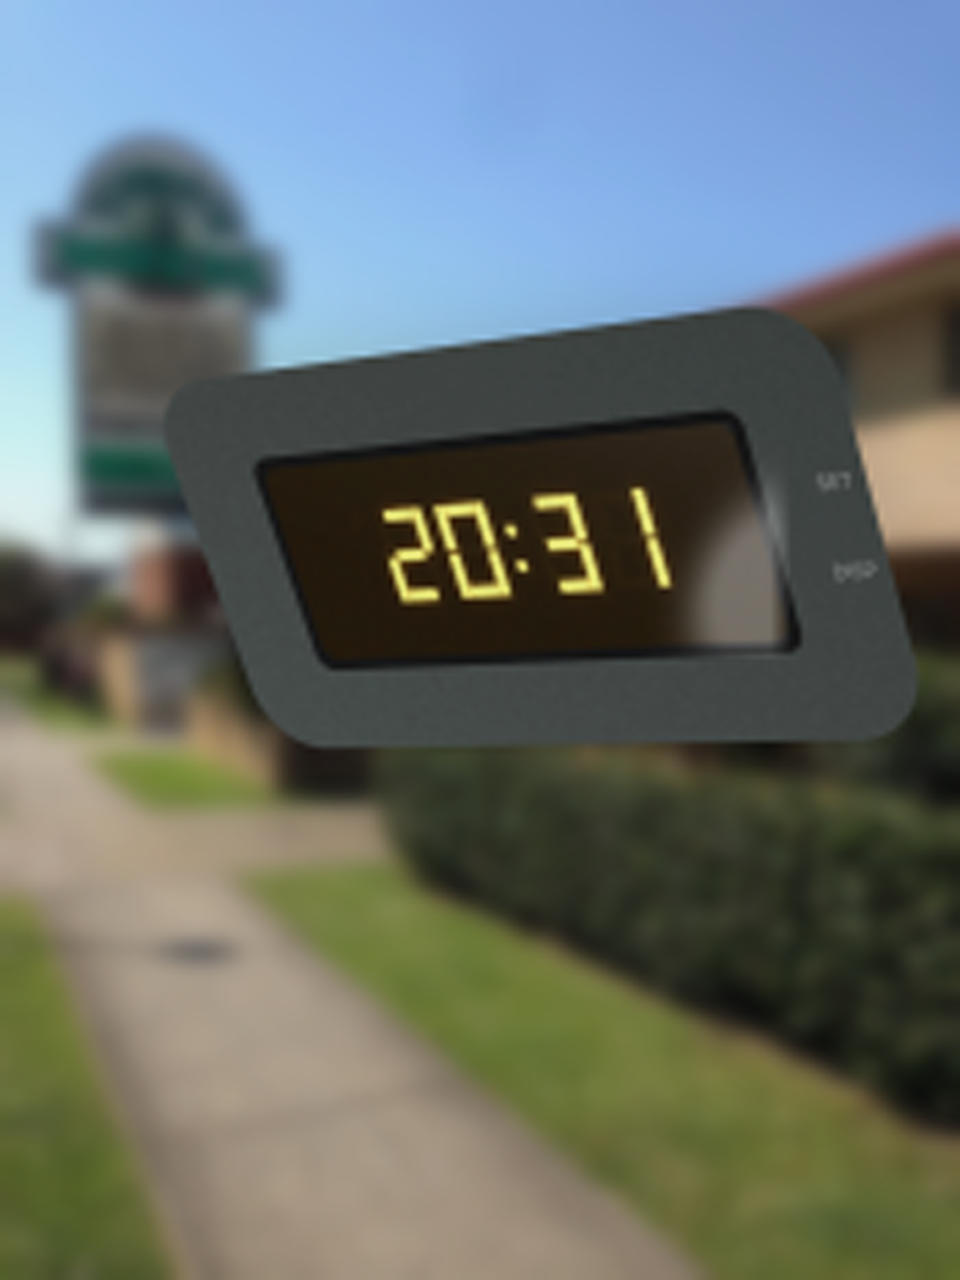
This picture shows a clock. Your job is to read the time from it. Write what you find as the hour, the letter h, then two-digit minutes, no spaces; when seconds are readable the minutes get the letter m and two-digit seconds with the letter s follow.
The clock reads 20h31
